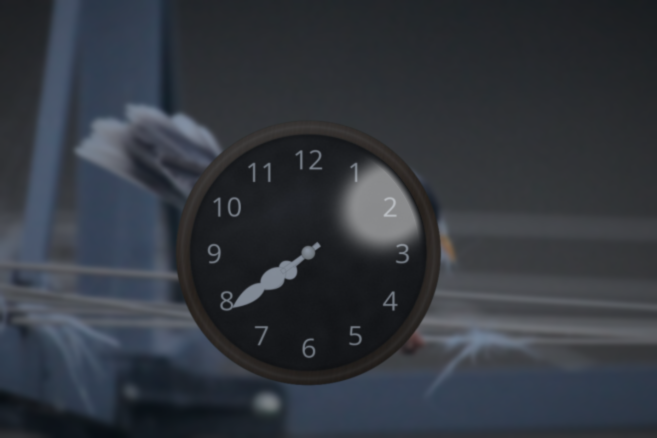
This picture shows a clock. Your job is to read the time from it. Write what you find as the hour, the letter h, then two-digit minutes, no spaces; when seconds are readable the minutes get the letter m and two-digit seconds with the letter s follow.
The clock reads 7h39
